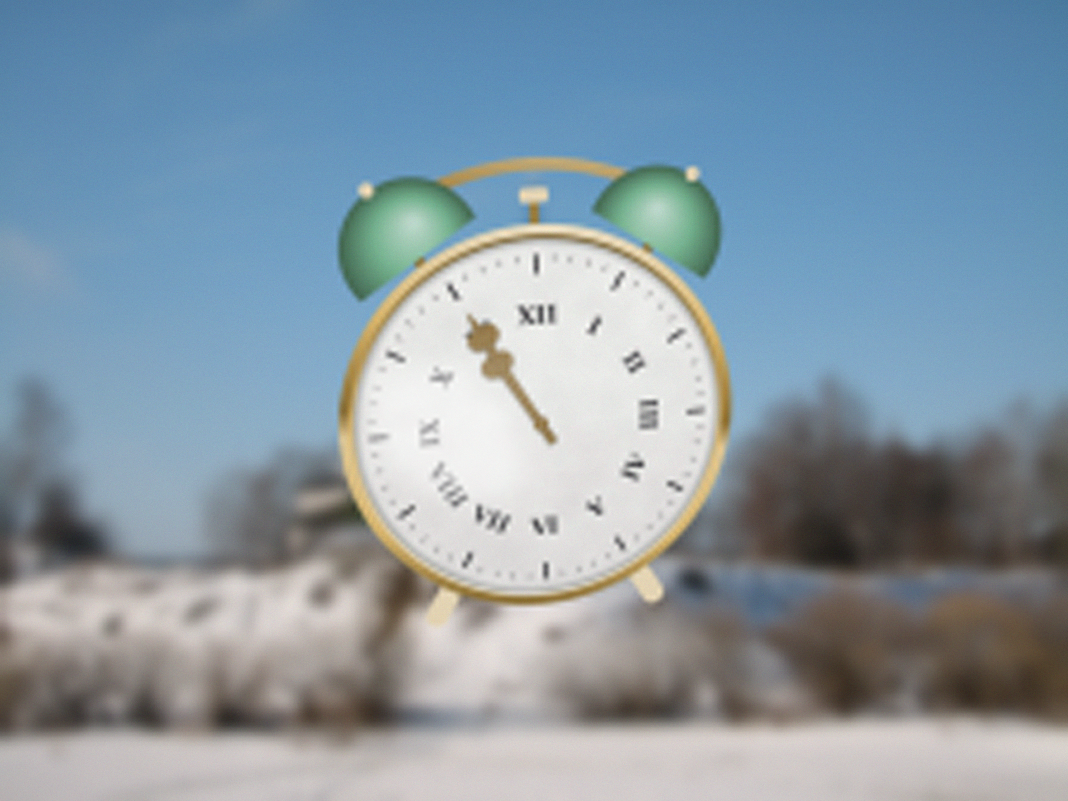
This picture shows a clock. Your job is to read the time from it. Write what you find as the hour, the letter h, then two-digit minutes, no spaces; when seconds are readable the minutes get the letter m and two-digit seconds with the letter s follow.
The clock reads 10h55
